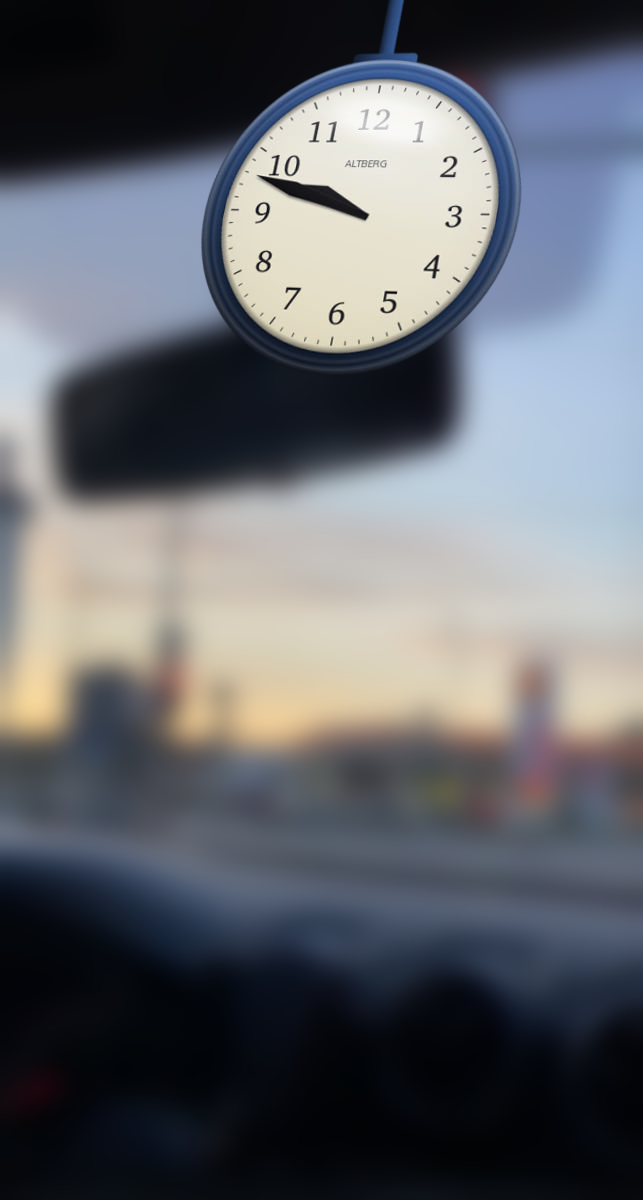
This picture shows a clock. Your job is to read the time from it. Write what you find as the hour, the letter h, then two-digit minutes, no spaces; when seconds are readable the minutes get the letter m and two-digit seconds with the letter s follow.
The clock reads 9h48
